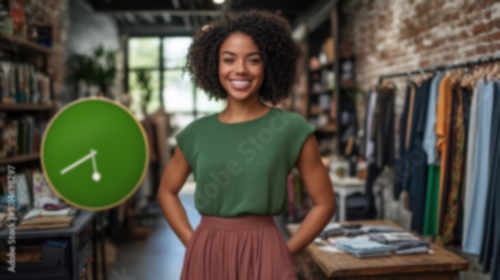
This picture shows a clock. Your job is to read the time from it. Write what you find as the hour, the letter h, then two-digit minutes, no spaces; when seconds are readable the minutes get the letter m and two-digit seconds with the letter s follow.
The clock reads 5h40
